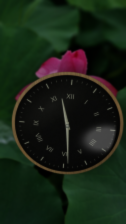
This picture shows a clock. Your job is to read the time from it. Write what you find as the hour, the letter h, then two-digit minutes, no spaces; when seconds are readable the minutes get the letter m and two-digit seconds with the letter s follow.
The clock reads 11h29
